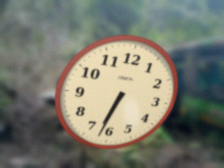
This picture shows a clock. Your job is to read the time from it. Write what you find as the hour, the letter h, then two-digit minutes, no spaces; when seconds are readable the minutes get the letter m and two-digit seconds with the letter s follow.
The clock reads 6h32
